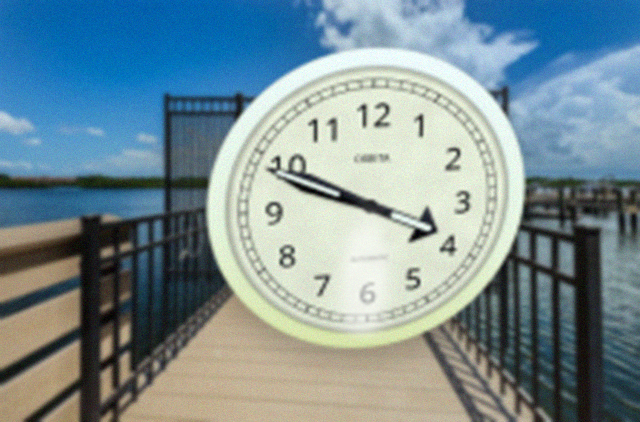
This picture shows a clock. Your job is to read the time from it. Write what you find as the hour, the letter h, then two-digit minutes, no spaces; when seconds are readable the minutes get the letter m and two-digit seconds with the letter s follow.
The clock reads 3h49
